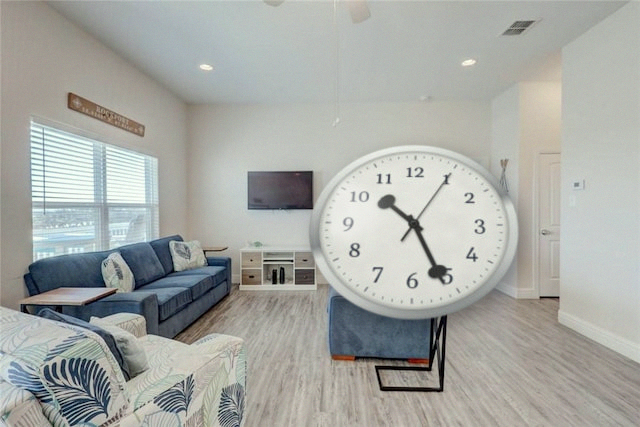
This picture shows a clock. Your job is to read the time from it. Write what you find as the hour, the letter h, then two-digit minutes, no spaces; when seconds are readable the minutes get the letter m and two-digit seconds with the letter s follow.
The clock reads 10h26m05s
